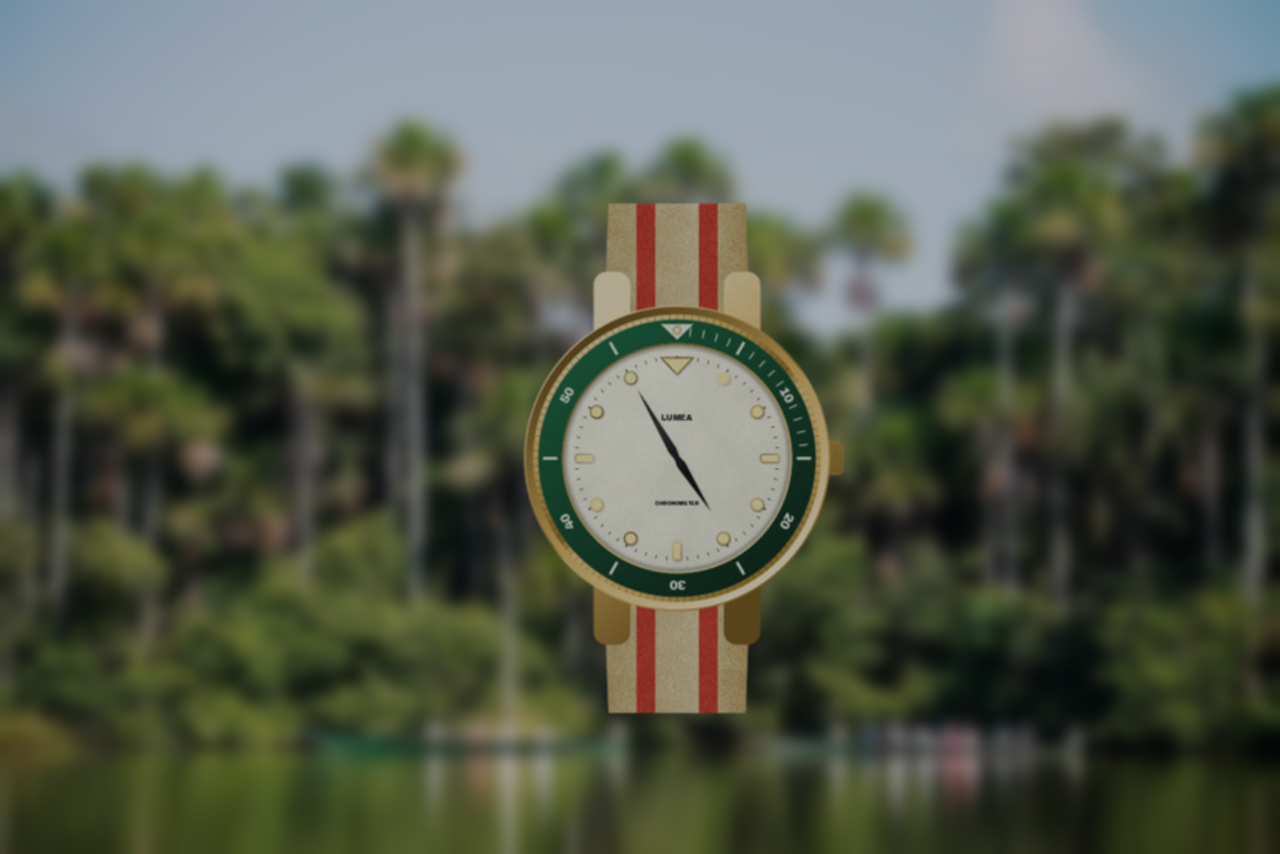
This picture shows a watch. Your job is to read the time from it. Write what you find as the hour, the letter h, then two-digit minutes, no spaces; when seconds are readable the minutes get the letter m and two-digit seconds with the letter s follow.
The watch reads 4h55
